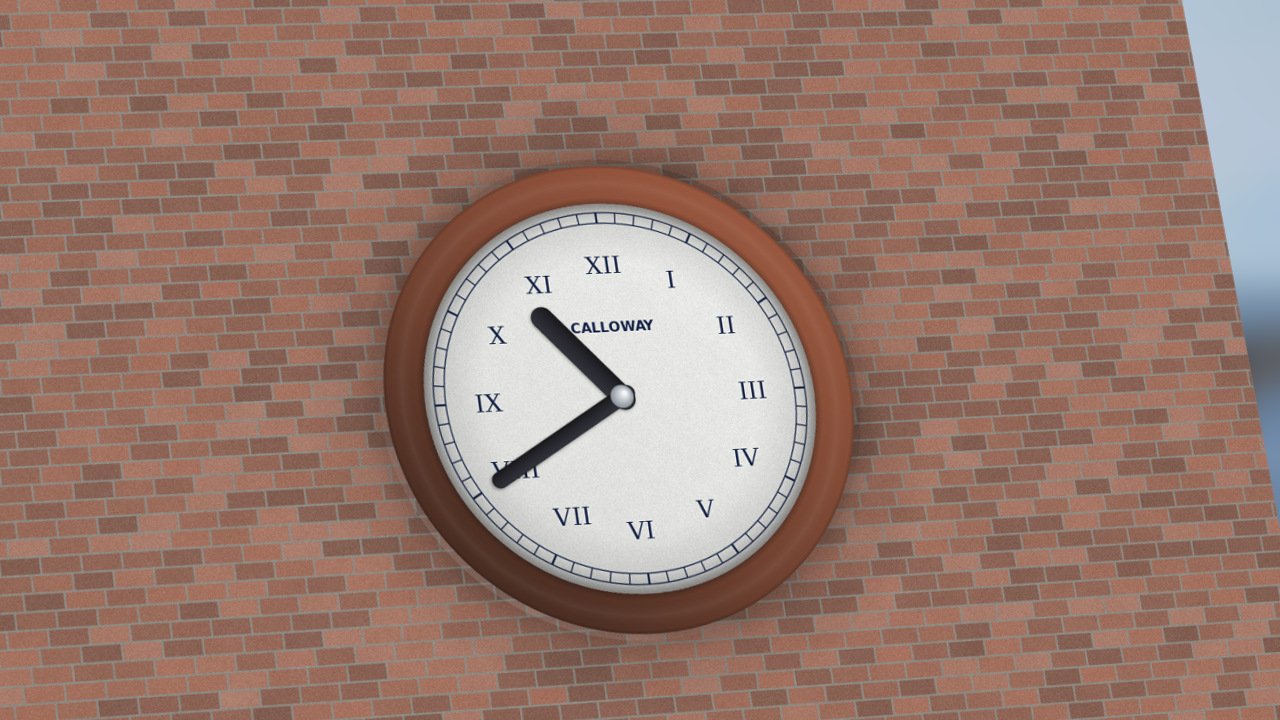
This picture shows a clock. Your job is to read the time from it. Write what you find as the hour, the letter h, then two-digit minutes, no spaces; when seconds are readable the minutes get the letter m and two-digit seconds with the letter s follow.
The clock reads 10h40
